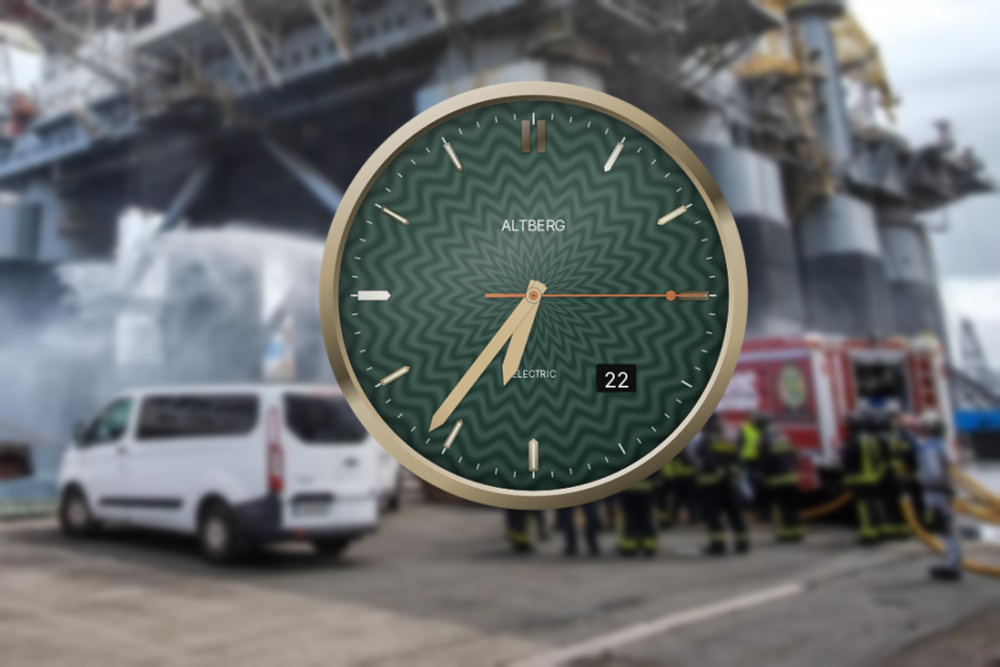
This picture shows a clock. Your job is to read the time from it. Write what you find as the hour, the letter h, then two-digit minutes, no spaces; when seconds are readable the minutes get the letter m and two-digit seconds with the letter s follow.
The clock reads 6h36m15s
